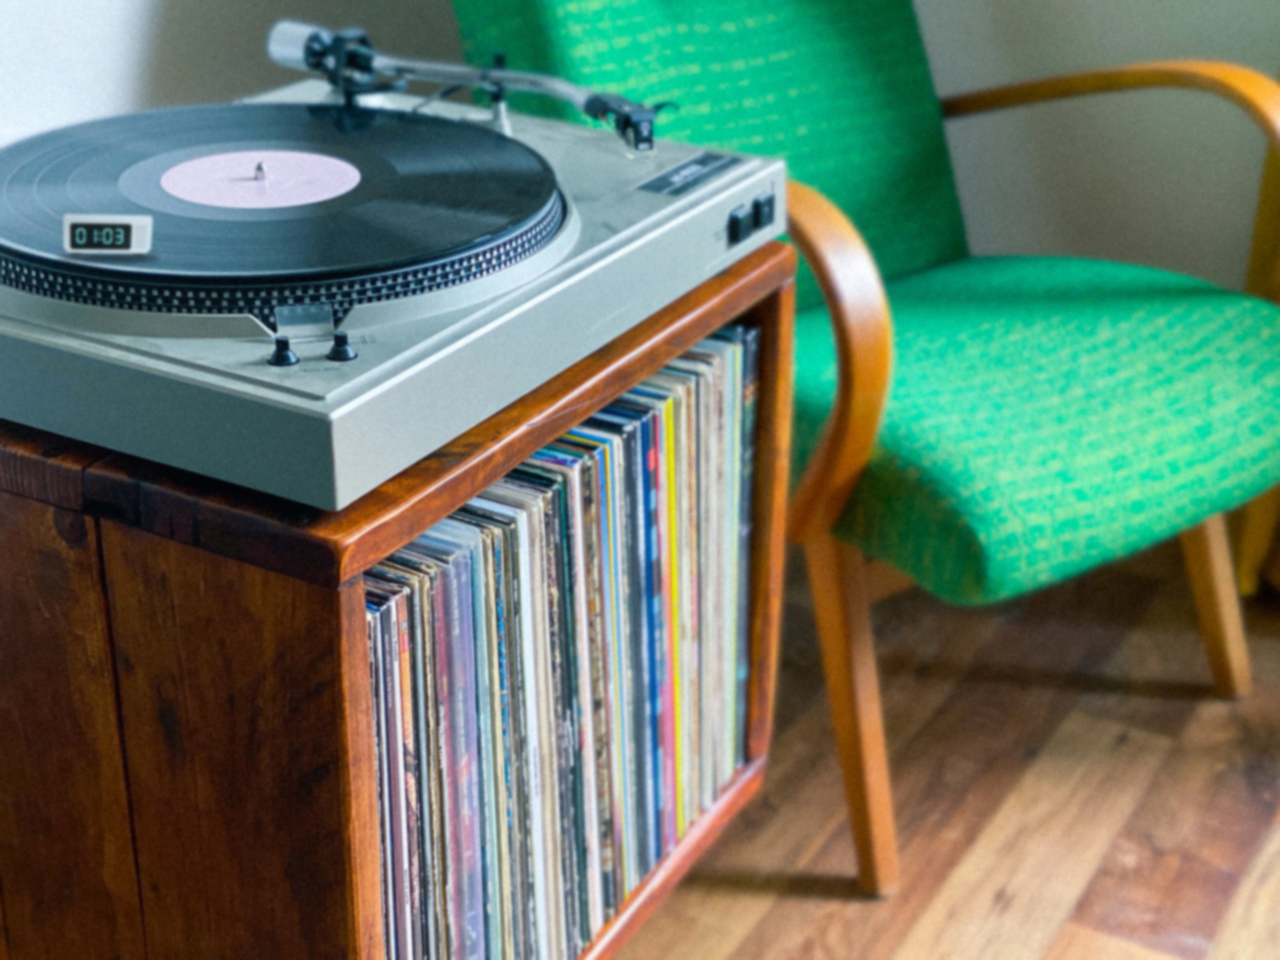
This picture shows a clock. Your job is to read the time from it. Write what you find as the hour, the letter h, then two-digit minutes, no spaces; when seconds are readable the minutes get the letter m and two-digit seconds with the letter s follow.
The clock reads 1h03
